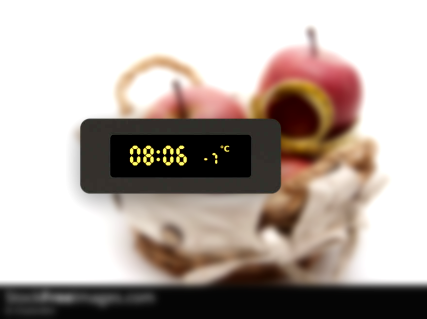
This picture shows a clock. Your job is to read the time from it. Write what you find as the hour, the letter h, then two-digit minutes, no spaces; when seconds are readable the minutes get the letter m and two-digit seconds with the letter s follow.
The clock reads 8h06
